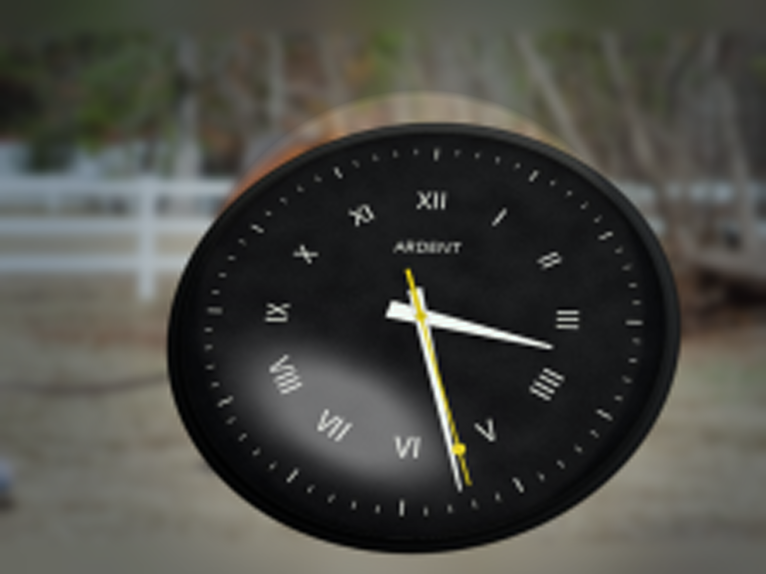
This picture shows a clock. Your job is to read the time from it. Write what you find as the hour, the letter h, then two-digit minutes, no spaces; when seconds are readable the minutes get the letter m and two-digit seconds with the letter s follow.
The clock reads 3h27m27s
